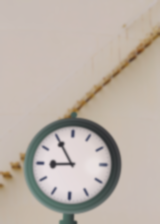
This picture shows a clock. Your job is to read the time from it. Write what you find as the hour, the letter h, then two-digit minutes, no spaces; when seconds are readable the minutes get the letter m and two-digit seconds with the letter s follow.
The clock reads 8h55
